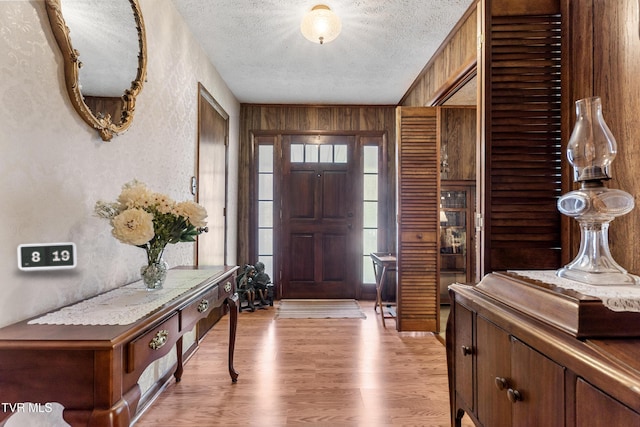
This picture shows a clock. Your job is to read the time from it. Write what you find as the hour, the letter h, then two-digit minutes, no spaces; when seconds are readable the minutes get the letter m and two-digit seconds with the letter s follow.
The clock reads 8h19
